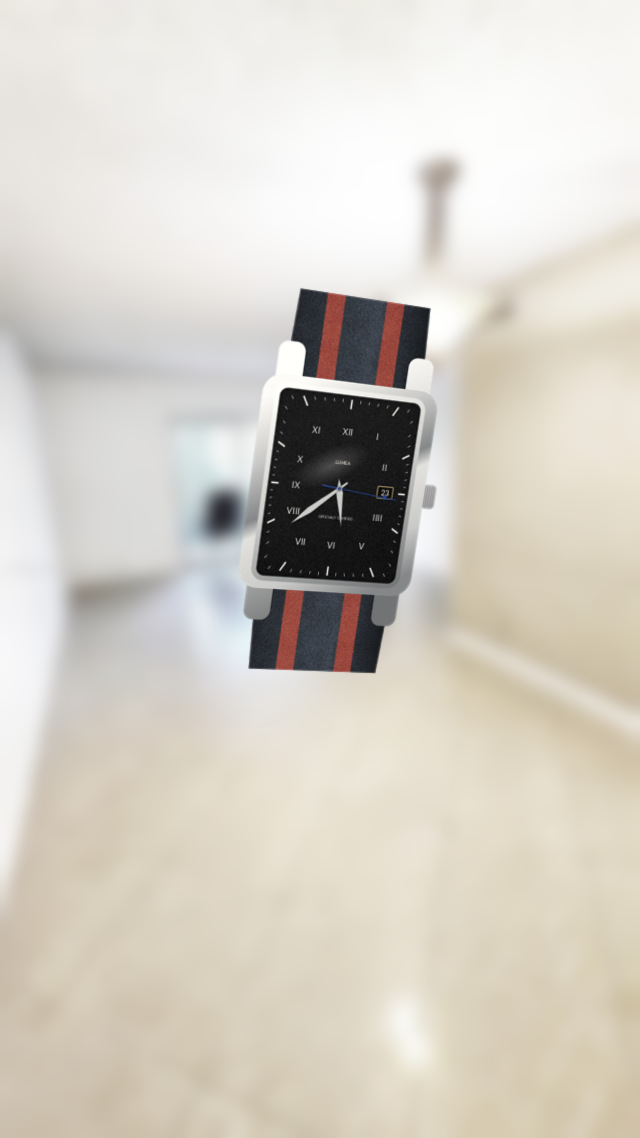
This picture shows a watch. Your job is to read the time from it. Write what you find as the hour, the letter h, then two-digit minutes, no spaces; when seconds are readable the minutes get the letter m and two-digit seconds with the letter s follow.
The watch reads 5h38m16s
